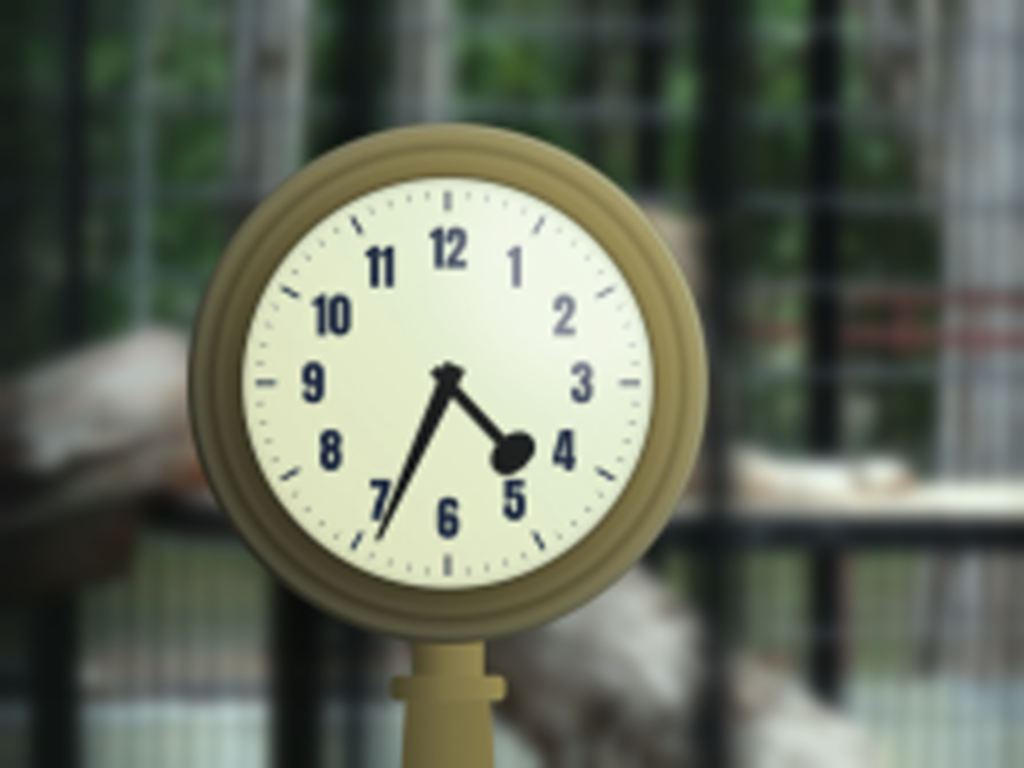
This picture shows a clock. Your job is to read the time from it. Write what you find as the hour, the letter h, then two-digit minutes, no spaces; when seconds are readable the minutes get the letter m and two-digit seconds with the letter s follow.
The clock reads 4h34
